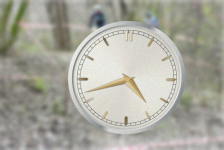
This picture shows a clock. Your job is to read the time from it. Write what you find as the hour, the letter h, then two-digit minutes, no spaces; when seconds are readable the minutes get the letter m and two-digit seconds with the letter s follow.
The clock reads 4h42
